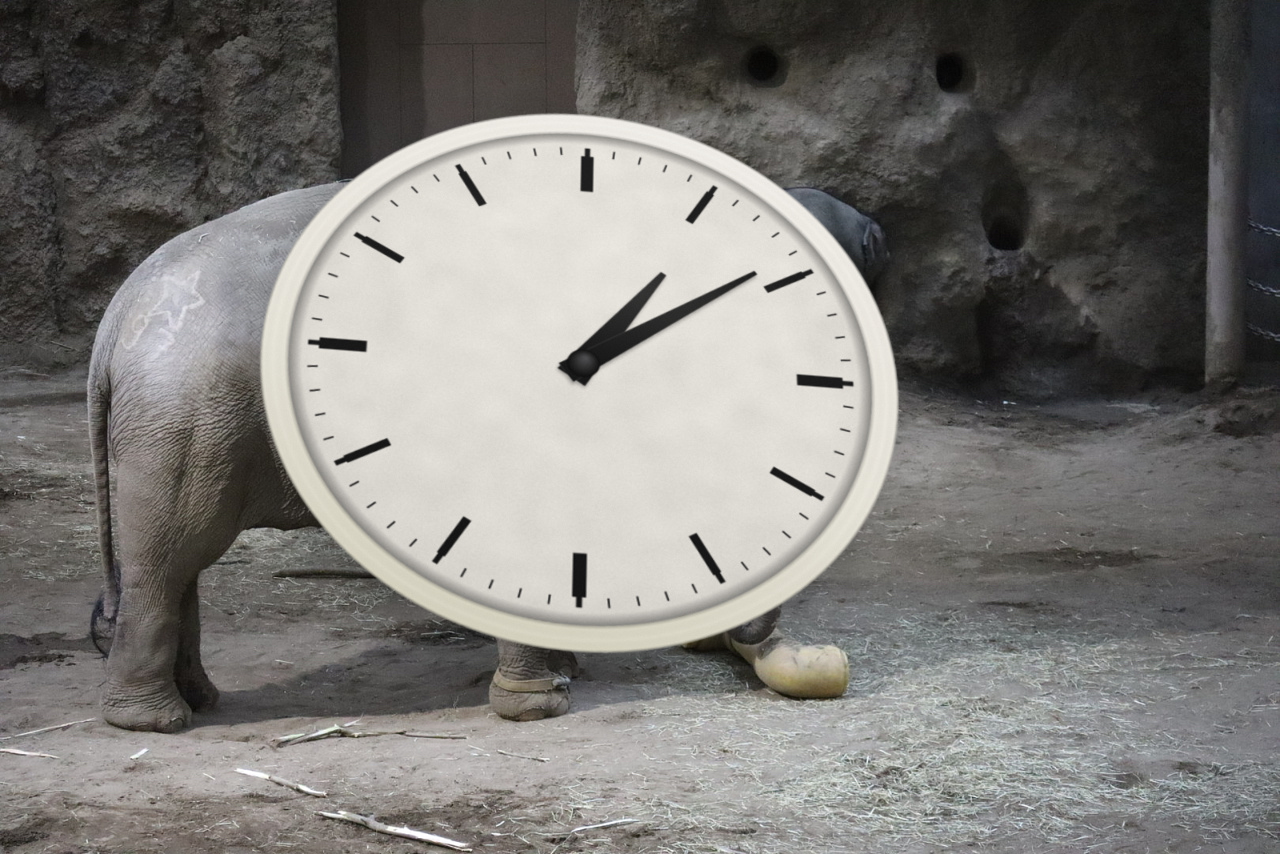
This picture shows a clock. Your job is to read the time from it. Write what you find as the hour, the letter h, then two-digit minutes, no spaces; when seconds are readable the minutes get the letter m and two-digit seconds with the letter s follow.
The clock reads 1h09
